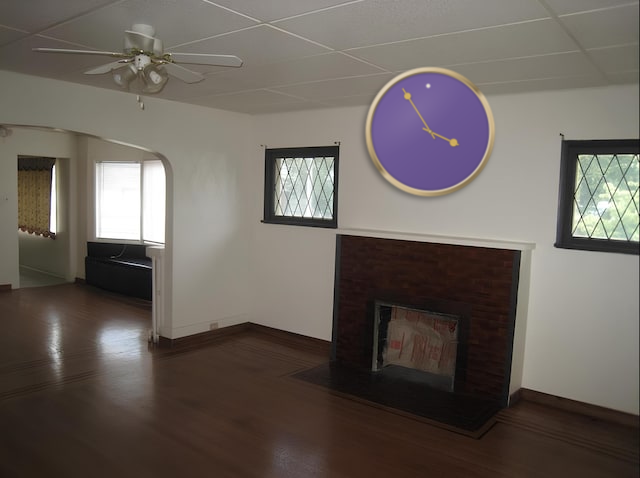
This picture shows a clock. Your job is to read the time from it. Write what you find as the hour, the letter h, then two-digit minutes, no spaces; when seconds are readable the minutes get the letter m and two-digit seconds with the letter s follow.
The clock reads 3h55
